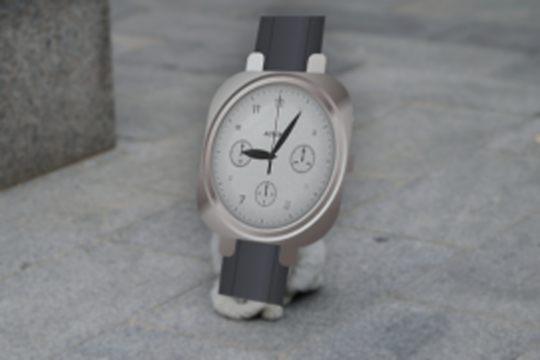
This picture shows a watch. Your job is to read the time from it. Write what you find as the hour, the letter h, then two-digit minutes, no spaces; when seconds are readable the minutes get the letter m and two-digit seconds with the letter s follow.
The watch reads 9h05
